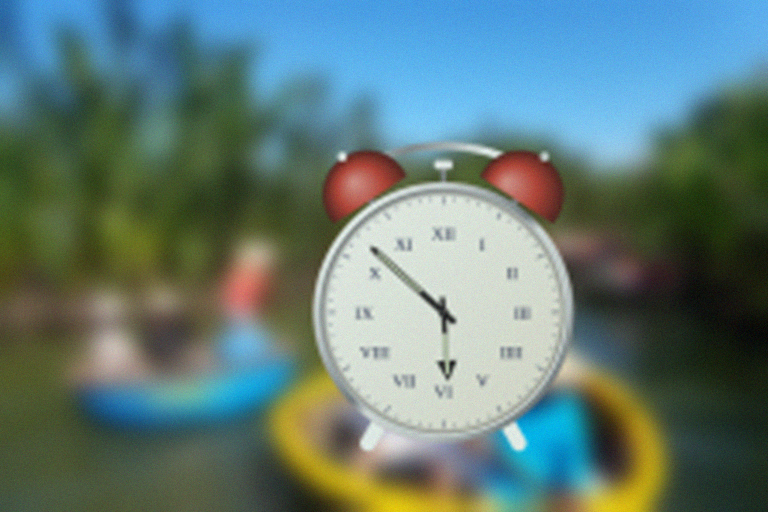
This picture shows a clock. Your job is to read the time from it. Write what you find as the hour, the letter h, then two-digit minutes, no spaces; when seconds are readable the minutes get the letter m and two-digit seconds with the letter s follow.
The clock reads 5h52
